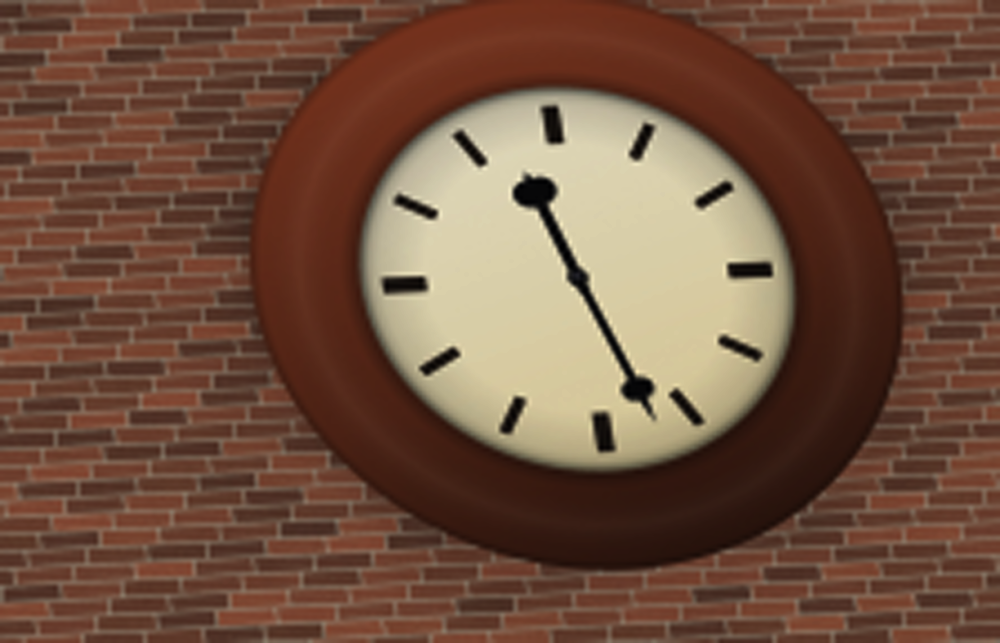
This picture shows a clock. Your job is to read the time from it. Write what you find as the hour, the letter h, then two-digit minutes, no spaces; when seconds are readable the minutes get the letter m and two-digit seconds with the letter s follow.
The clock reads 11h27
